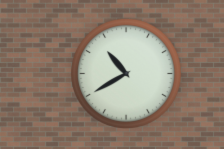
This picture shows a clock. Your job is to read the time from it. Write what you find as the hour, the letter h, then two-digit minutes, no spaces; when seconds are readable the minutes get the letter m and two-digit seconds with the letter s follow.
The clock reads 10h40
